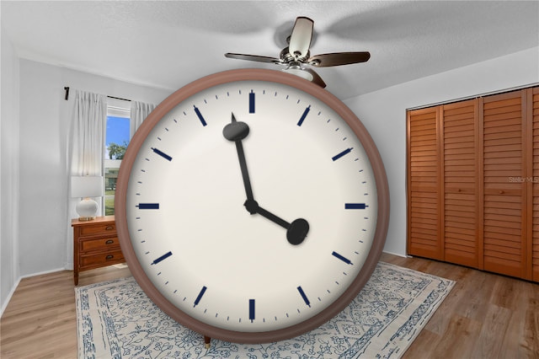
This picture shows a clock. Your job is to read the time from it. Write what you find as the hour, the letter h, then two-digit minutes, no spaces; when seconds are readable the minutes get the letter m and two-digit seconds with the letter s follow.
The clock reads 3h58
